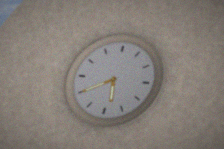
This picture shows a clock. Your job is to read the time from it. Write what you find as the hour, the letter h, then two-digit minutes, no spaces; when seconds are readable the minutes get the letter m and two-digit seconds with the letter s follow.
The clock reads 5h40
